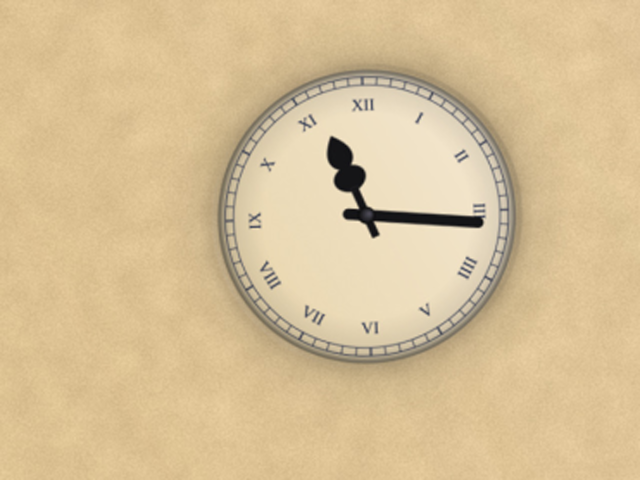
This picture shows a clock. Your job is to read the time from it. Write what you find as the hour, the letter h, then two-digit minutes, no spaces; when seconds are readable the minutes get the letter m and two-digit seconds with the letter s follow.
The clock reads 11h16
